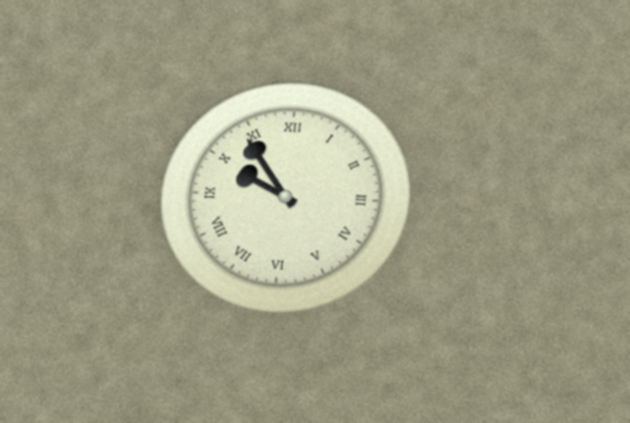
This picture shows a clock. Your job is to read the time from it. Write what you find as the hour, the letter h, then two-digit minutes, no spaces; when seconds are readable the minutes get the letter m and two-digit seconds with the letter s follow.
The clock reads 9h54
